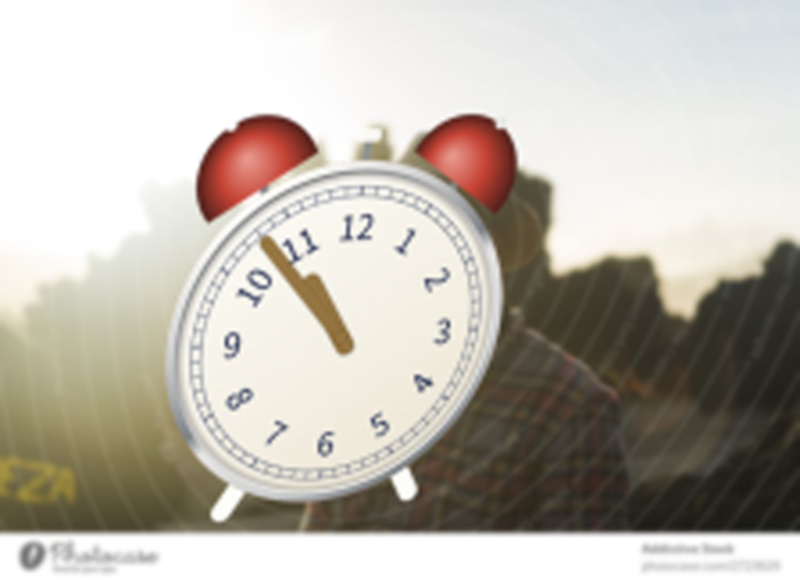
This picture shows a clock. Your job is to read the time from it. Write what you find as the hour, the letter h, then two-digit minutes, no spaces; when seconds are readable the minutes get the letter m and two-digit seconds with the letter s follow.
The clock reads 10h53
